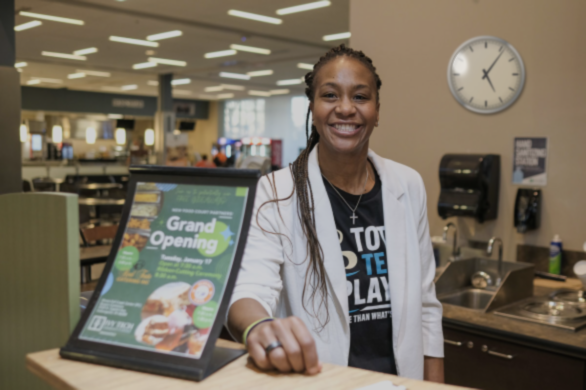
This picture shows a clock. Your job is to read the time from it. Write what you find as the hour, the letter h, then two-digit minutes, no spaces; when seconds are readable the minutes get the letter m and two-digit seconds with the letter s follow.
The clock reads 5h06
